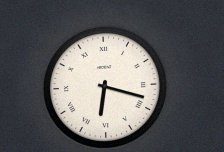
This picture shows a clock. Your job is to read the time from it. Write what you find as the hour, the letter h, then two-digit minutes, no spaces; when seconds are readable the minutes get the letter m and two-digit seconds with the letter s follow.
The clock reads 6h18
